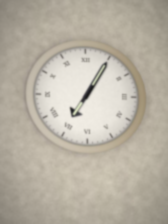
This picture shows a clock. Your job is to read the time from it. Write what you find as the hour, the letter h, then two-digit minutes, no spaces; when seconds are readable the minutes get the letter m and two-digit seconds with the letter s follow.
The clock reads 7h05
